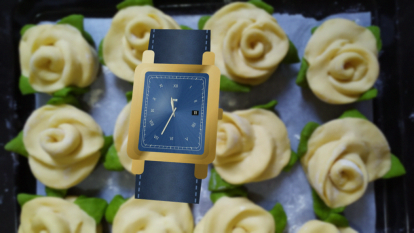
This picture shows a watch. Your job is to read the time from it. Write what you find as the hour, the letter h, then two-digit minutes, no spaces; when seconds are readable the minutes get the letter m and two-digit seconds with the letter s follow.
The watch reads 11h34
